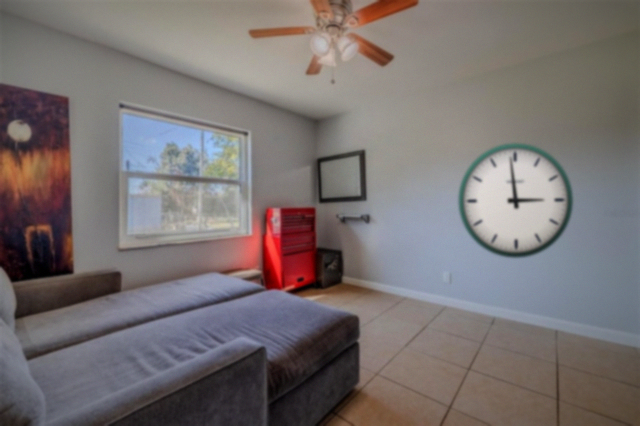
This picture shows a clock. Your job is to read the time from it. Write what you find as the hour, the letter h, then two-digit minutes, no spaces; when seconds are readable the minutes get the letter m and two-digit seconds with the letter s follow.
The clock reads 2h59
